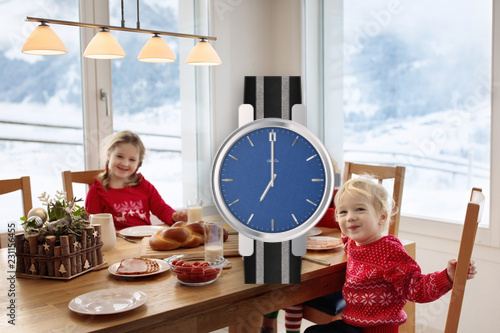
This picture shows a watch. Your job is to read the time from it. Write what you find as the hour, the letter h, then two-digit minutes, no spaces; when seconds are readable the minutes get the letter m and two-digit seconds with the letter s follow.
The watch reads 7h00
